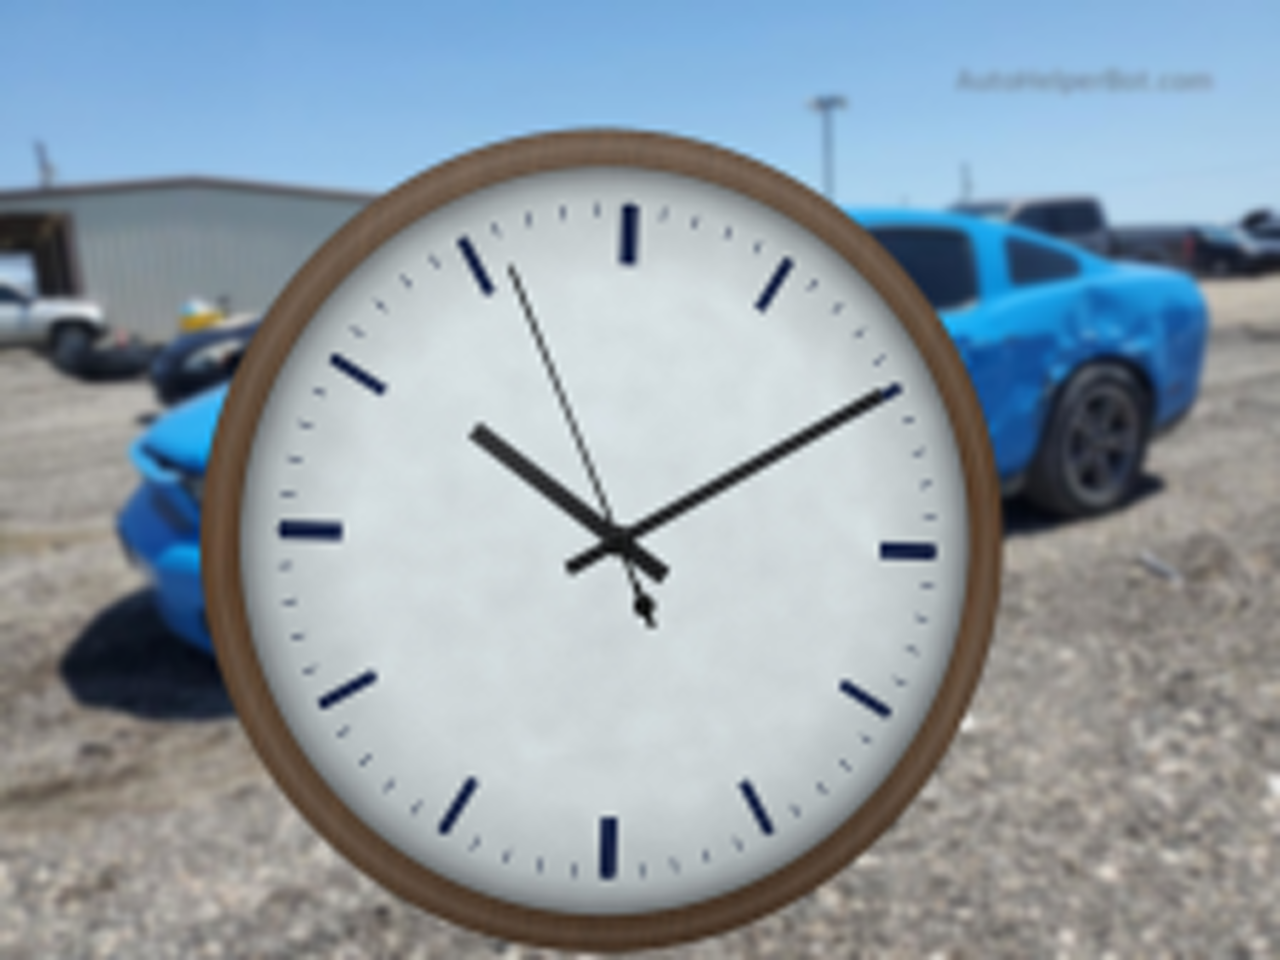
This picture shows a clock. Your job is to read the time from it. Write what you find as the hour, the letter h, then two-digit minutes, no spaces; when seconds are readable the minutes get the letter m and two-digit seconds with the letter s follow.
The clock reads 10h09m56s
